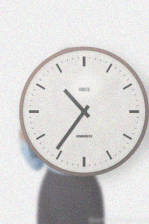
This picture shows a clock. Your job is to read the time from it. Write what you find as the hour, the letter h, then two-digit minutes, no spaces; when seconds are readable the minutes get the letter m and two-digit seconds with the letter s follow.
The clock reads 10h36
